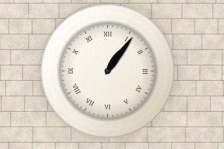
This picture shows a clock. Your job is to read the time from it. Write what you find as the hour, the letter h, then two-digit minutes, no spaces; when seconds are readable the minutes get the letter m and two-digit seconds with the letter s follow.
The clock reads 1h06
